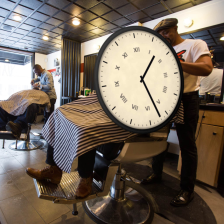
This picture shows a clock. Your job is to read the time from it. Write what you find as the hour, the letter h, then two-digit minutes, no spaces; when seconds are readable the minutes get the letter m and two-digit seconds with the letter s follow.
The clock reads 1h27
